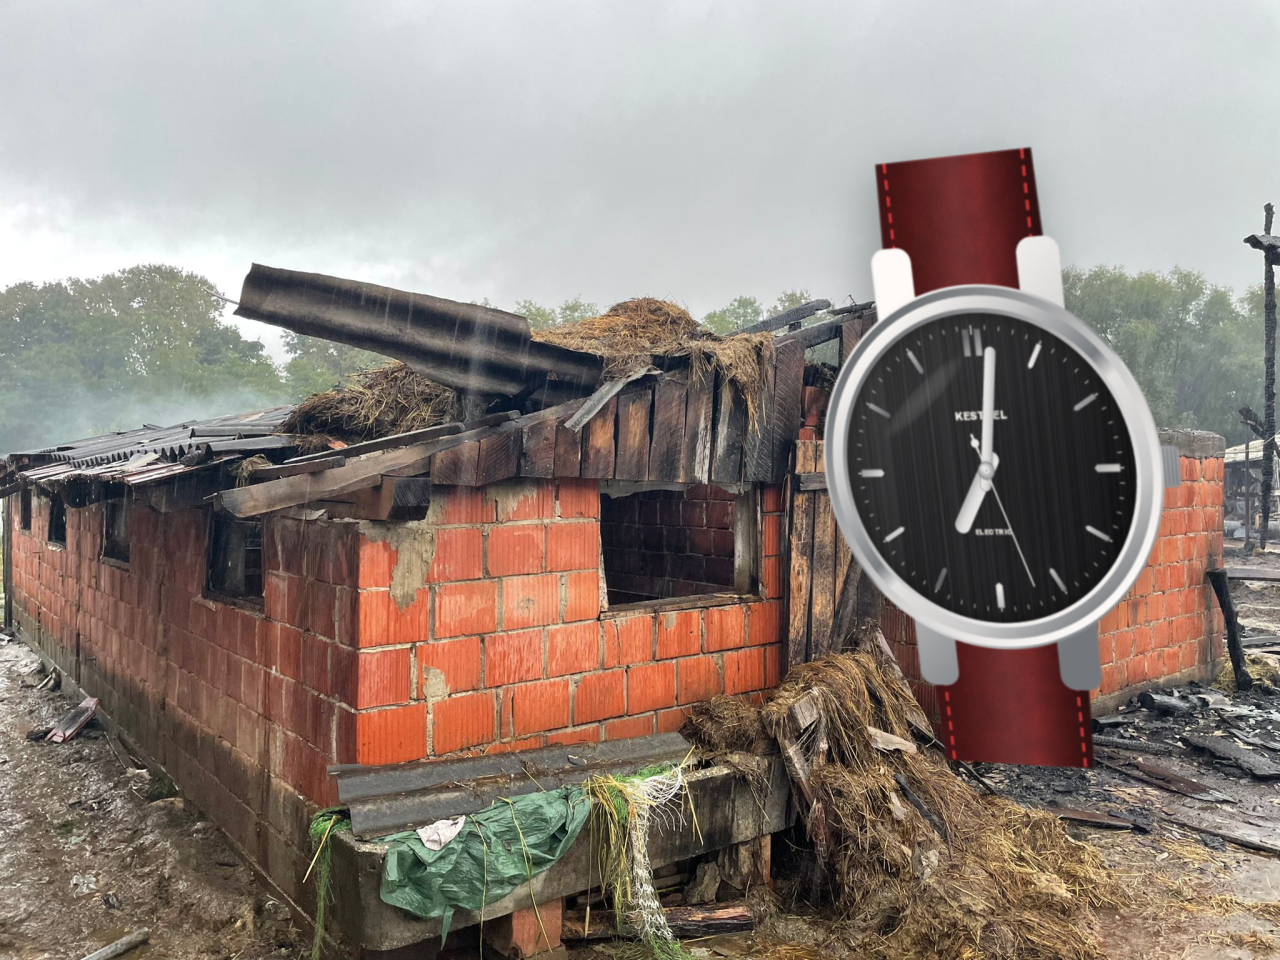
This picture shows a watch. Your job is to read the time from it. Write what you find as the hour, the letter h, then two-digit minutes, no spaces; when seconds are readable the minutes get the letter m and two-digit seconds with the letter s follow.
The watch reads 7h01m27s
